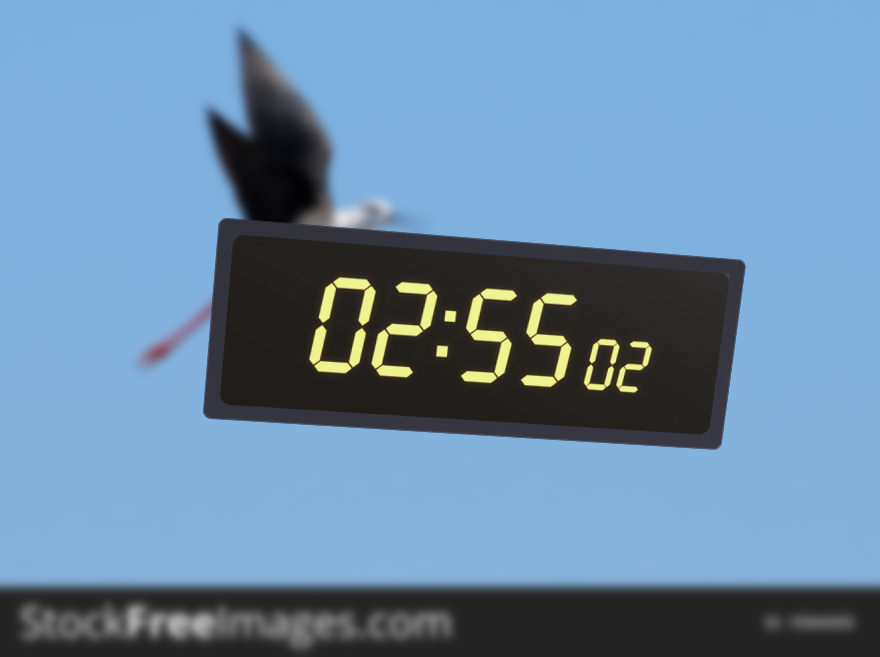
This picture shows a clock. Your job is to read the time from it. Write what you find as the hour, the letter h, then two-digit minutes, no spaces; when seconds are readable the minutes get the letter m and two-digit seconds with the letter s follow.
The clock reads 2h55m02s
